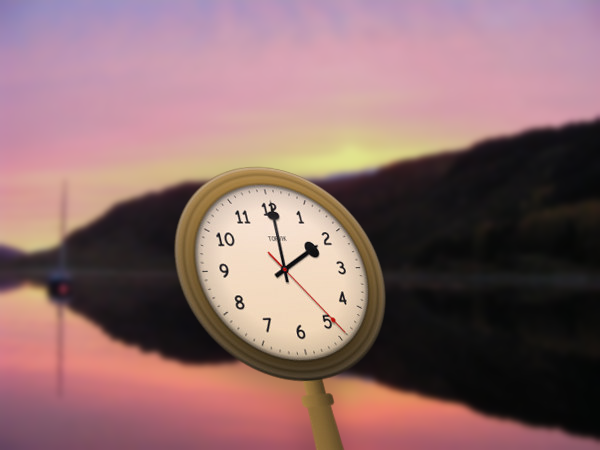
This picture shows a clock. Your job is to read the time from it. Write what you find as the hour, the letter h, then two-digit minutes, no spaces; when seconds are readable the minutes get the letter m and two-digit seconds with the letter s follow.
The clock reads 2h00m24s
